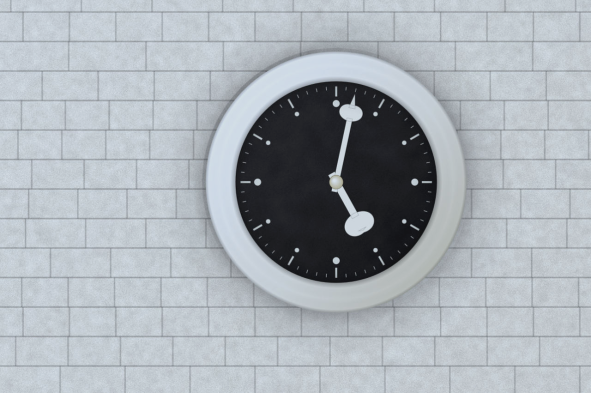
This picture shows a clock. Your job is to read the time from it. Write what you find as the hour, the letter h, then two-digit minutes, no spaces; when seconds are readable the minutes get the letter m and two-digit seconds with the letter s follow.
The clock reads 5h02
